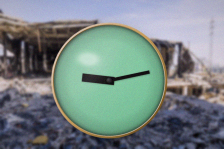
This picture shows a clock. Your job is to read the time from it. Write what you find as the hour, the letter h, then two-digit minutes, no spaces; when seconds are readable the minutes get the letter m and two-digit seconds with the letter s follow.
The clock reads 9h13
